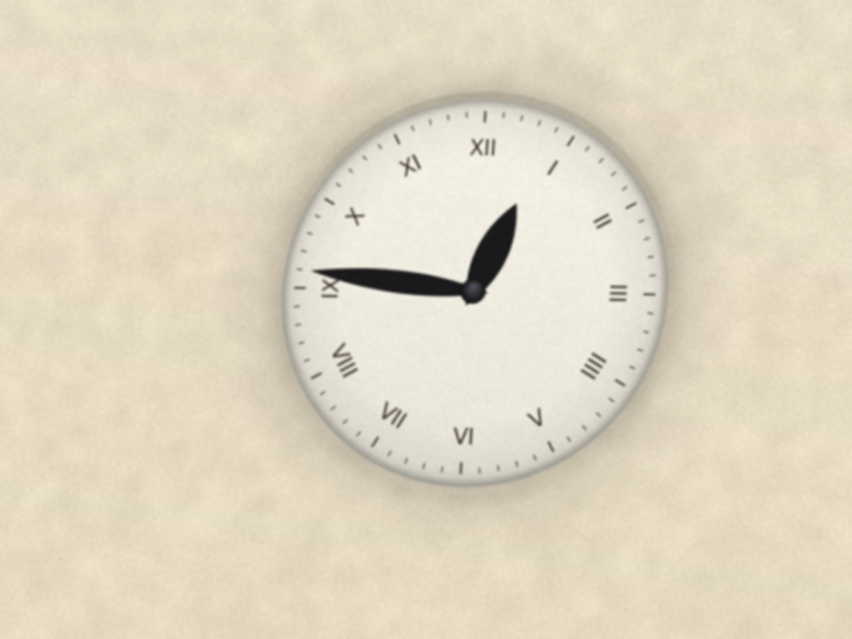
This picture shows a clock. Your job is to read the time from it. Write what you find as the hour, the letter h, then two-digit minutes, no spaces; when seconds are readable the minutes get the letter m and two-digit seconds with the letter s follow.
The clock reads 12h46
